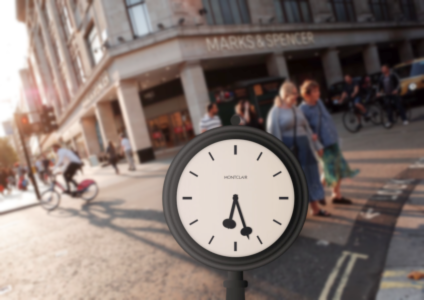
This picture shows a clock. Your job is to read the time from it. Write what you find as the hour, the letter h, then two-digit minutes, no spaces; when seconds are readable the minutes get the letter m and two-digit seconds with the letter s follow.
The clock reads 6h27
